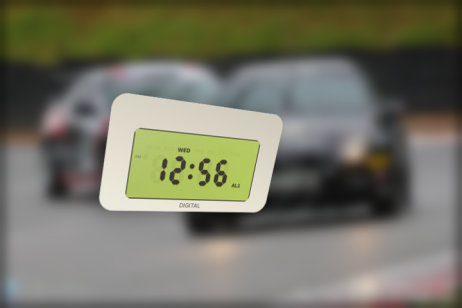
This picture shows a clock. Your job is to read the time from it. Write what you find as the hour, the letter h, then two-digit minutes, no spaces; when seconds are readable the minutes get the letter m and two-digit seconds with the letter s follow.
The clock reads 12h56
